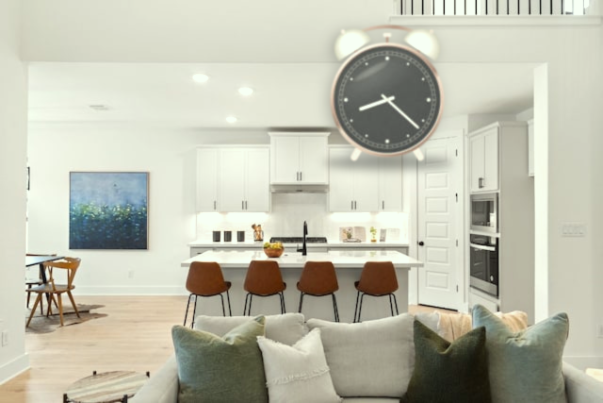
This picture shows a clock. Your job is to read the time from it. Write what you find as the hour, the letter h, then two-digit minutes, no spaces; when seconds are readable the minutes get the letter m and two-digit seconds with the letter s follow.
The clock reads 8h22
